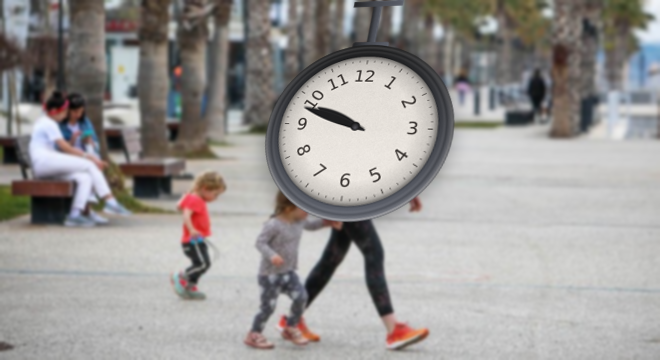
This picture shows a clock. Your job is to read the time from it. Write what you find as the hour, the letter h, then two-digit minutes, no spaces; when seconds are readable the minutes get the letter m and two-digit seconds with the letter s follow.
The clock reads 9h48
